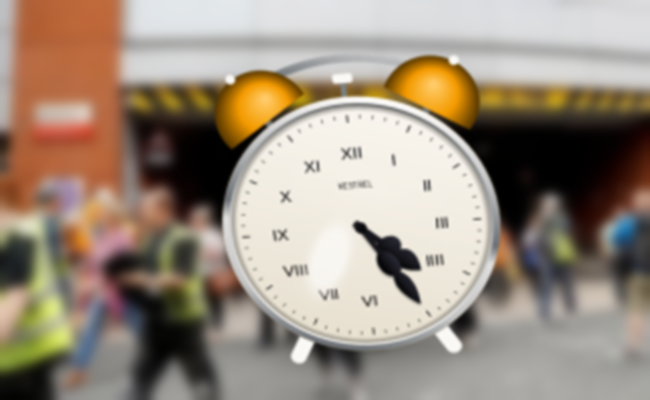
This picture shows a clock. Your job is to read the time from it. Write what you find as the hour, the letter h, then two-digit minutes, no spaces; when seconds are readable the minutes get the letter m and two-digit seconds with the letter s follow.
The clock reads 4h25
